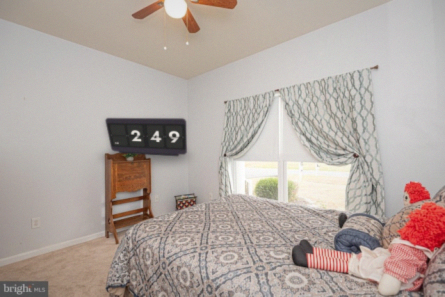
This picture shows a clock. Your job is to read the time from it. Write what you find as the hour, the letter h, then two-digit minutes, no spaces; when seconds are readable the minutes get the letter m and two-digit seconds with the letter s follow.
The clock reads 2h49
